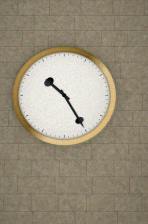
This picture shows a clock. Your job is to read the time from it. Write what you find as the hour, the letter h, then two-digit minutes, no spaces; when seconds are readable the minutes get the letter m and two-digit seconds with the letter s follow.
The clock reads 10h25
